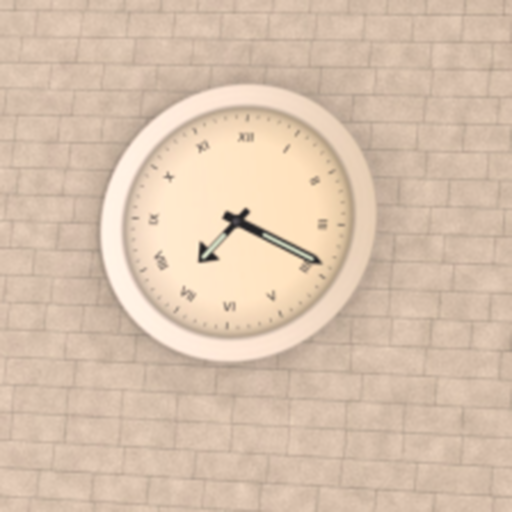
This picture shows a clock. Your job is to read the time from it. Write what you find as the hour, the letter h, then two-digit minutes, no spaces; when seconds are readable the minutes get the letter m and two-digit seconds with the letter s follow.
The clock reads 7h19
